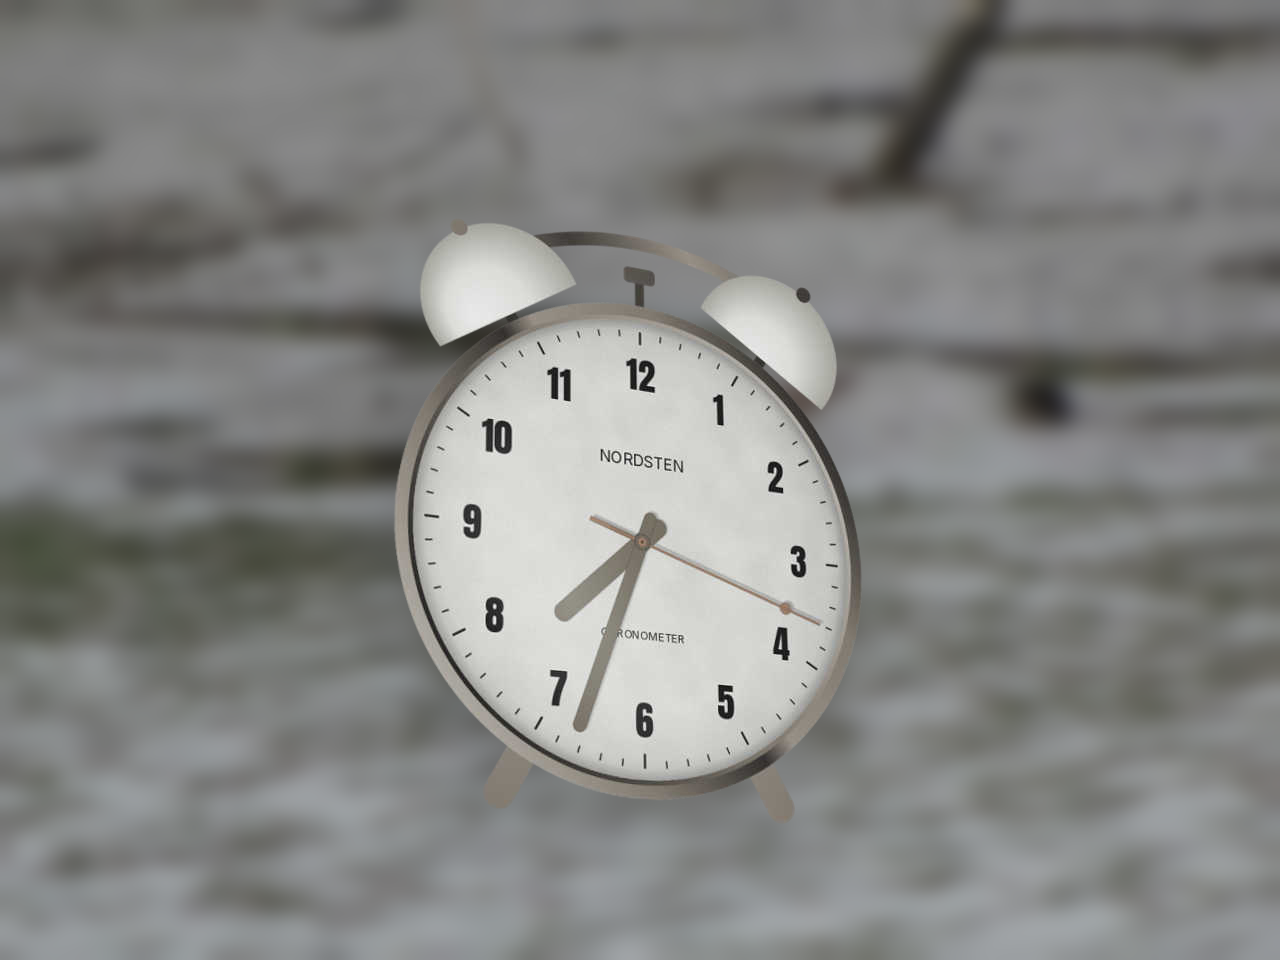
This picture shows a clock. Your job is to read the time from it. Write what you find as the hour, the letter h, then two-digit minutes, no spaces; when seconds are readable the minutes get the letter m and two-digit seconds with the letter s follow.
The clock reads 7h33m18s
